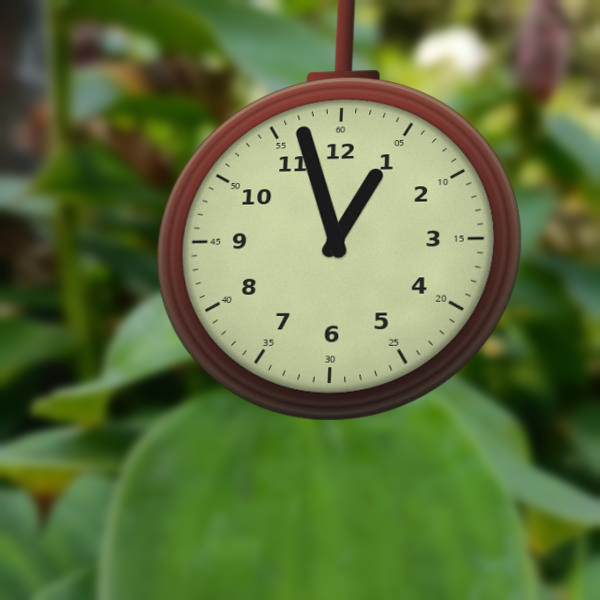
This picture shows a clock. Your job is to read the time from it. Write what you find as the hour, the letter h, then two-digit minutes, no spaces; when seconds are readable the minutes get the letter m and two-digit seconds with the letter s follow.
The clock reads 12h57
